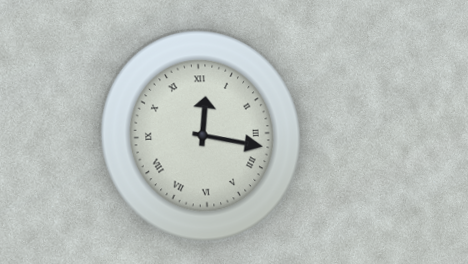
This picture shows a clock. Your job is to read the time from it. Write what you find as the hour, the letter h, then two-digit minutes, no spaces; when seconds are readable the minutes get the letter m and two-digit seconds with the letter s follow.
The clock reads 12h17
